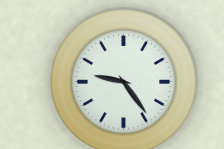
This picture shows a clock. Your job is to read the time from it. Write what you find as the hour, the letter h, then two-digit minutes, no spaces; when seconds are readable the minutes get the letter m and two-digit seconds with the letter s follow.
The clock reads 9h24
